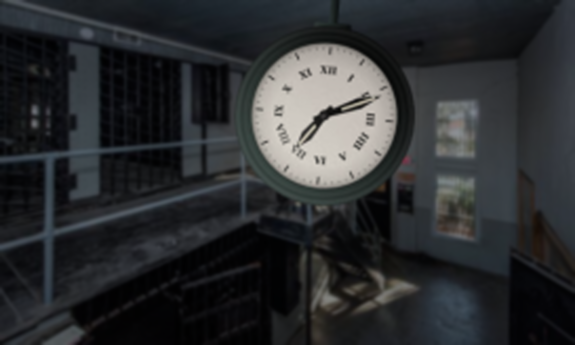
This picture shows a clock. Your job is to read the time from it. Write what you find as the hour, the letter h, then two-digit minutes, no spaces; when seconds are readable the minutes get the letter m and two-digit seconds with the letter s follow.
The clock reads 7h11
